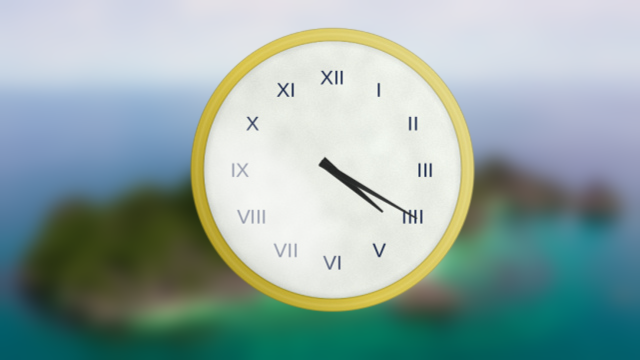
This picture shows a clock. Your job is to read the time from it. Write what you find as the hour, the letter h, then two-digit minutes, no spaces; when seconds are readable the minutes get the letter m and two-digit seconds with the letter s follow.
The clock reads 4h20
